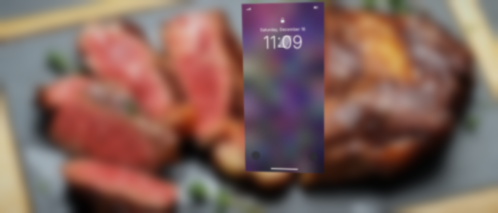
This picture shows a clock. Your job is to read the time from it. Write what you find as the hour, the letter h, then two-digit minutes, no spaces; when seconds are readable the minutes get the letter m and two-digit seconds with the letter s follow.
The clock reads 11h09
